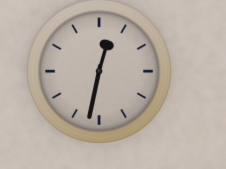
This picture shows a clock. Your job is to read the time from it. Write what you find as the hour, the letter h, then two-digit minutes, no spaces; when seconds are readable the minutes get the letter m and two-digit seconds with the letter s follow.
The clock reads 12h32
